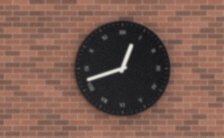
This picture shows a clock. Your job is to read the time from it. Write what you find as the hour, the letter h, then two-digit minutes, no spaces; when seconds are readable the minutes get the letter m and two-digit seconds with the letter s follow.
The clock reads 12h42
